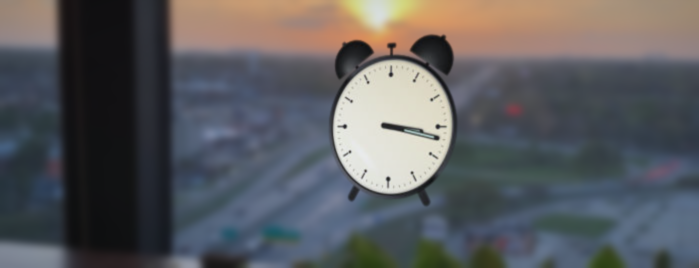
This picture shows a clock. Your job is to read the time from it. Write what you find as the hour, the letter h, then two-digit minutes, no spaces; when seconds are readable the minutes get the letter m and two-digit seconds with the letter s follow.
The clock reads 3h17
